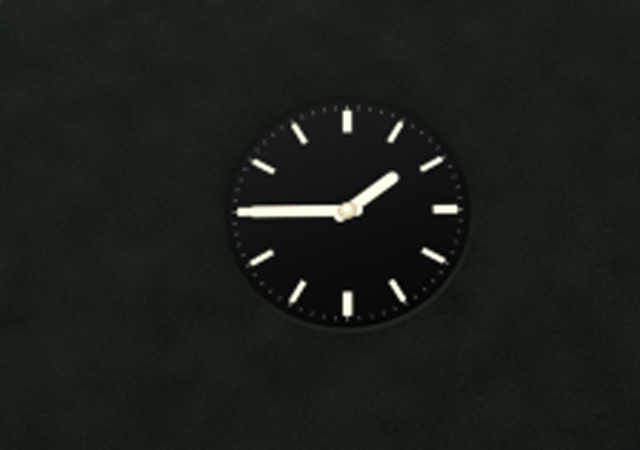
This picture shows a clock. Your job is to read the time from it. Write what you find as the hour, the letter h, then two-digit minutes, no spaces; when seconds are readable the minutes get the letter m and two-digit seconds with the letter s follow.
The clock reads 1h45
